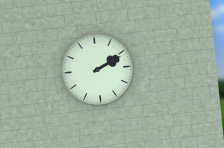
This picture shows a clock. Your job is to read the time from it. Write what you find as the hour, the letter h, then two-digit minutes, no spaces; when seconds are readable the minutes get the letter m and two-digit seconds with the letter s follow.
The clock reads 2h11
